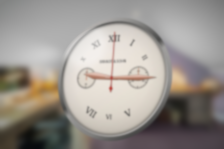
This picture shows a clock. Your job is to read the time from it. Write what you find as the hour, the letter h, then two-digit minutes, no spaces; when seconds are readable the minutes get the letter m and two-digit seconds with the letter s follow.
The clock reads 9h15
